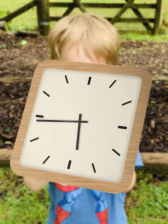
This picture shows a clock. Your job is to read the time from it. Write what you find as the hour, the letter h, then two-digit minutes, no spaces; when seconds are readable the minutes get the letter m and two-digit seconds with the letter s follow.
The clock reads 5h44
